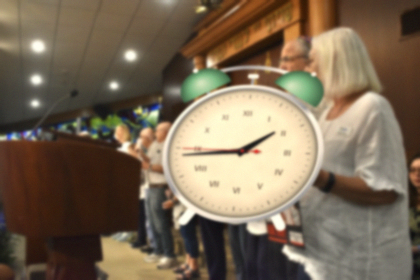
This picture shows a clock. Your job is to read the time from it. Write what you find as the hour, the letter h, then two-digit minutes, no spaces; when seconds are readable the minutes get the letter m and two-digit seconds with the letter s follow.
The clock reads 1h43m45s
